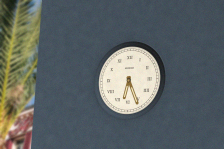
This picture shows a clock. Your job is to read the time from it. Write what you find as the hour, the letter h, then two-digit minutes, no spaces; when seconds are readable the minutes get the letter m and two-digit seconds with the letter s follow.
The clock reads 6h26
